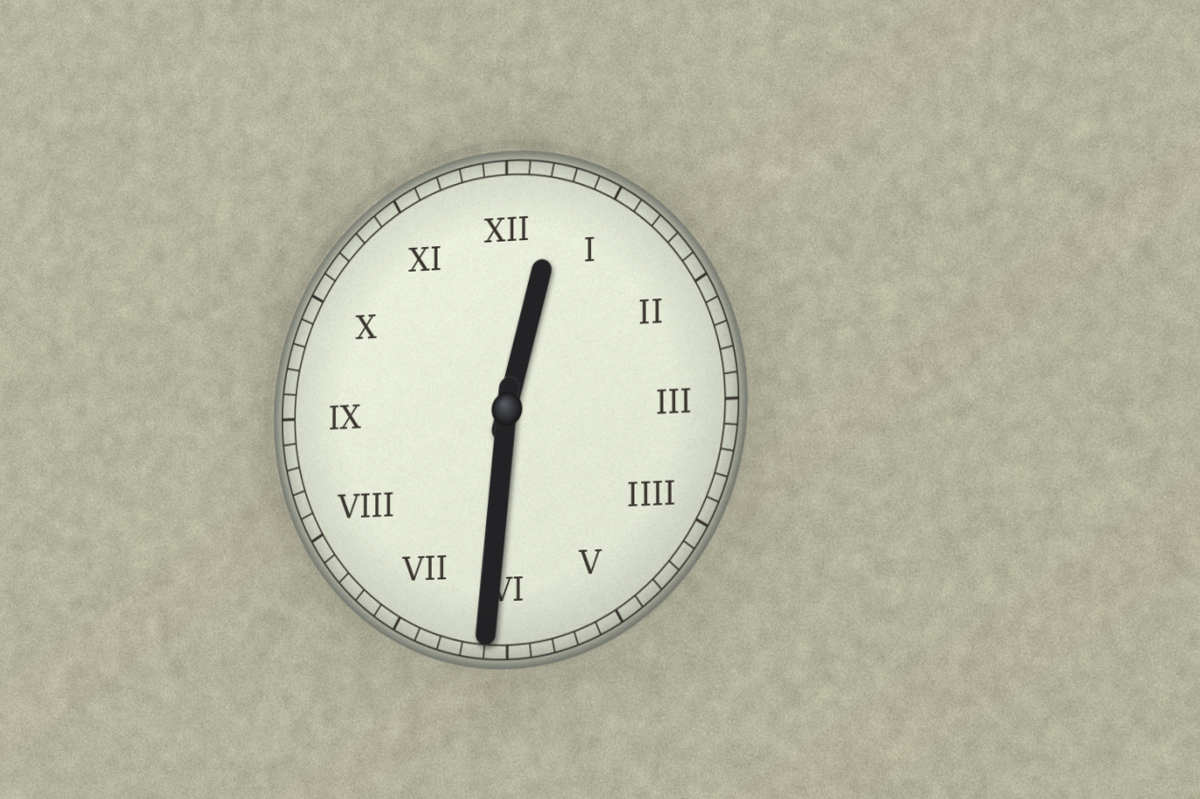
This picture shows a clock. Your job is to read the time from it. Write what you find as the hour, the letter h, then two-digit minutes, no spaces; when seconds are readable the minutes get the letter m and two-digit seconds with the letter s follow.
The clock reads 12h31
